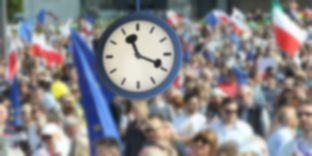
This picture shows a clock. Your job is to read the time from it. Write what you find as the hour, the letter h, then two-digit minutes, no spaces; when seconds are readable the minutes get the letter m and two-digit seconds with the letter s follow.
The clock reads 11h19
